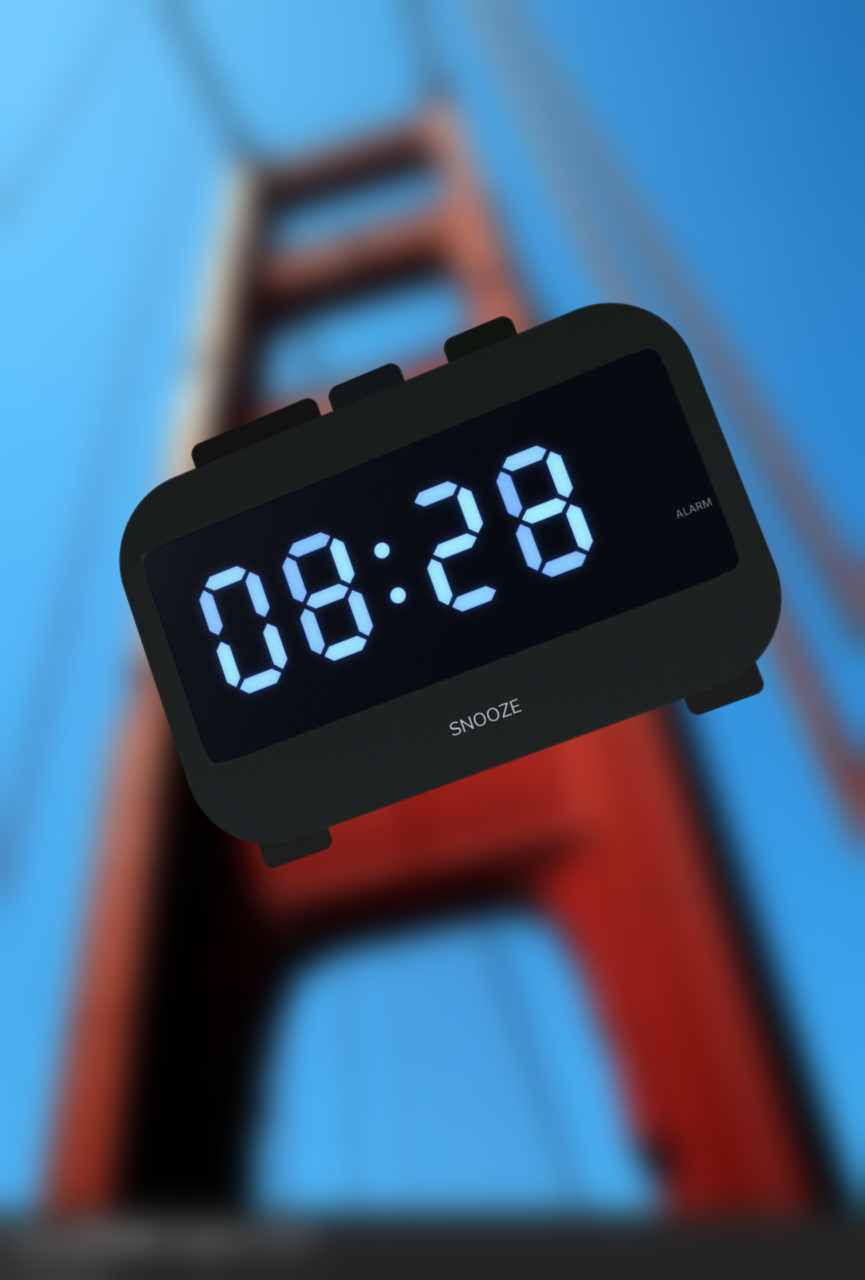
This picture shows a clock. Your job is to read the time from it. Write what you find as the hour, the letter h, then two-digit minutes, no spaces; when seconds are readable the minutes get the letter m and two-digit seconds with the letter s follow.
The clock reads 8h28
